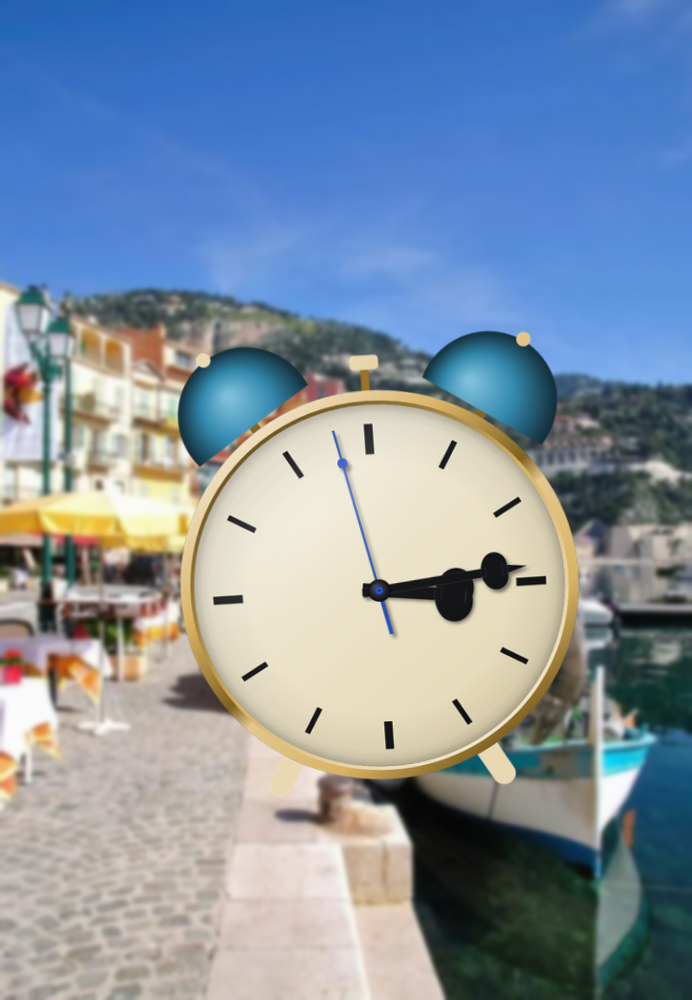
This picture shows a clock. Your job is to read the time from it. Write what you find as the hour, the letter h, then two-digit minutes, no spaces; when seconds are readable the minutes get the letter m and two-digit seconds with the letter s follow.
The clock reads 3h13m58s
